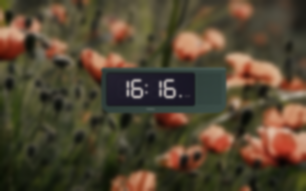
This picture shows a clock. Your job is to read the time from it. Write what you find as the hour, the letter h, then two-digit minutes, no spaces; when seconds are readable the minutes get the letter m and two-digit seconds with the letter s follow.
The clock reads 16h16
